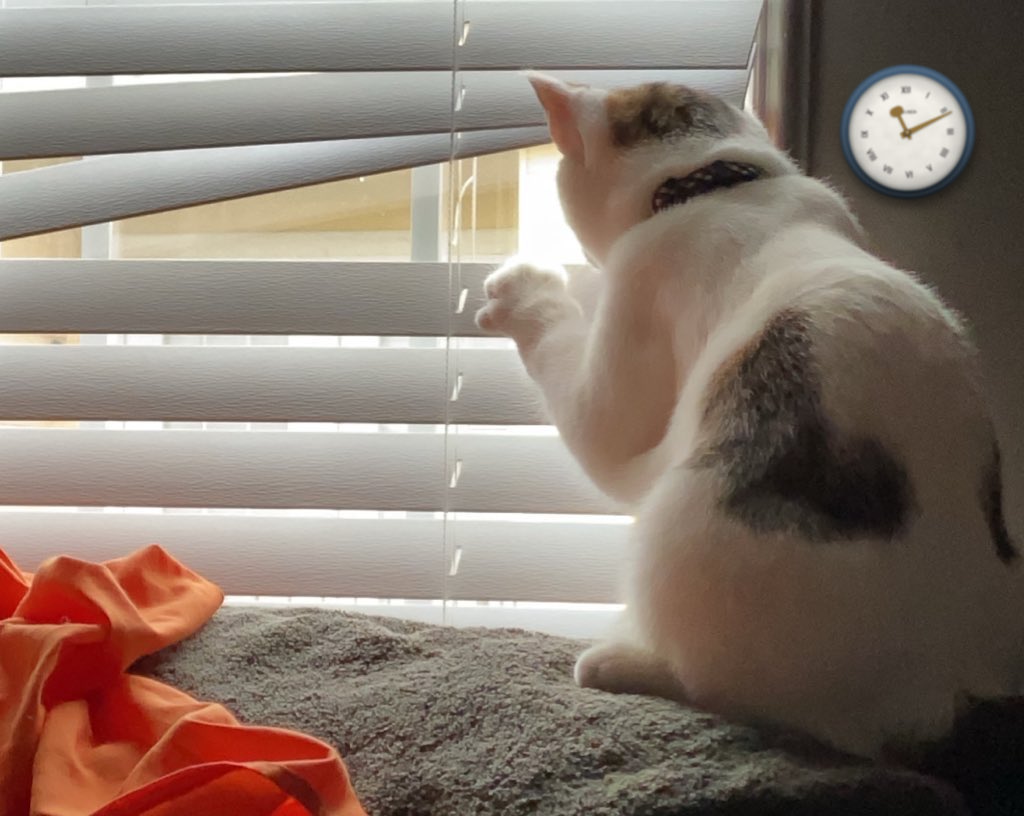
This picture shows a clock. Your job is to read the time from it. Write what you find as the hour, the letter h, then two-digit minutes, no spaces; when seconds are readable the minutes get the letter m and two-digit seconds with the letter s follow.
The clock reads 11h11
